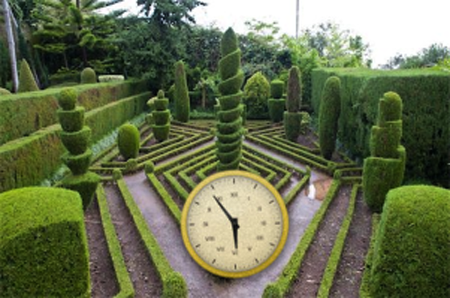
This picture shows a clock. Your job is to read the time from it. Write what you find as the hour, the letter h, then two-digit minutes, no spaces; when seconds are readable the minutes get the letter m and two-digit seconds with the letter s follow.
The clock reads 5h54
